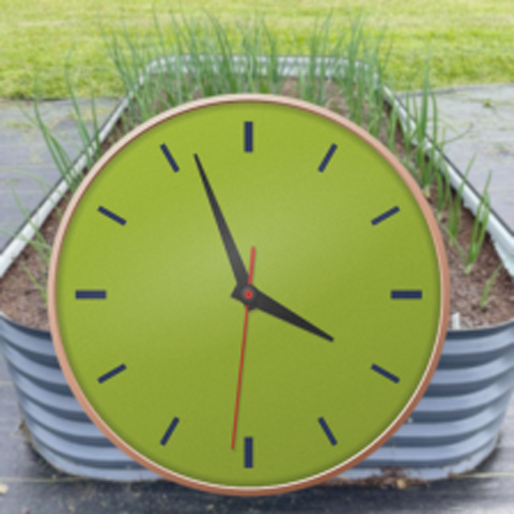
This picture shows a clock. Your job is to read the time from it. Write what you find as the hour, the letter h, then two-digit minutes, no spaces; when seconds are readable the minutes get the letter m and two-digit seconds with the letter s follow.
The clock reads 3h56m31s
